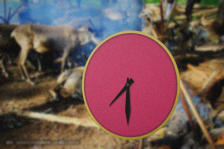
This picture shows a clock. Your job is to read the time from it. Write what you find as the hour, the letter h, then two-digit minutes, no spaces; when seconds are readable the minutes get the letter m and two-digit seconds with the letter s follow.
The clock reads 7h30
